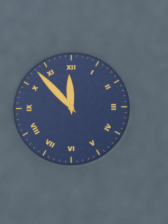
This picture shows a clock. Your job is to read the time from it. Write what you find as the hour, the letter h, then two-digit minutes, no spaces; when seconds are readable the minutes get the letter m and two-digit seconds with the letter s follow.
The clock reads 11h53
